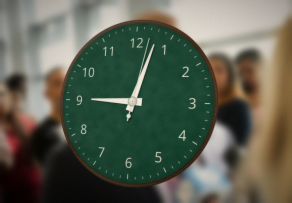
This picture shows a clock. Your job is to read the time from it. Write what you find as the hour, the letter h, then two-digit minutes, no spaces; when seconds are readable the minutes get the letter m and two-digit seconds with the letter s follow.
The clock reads 9h03m02s
